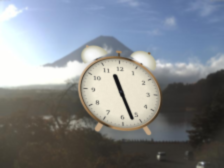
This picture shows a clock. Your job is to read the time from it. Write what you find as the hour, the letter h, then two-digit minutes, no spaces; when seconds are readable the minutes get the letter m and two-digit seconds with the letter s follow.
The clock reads 11h27
